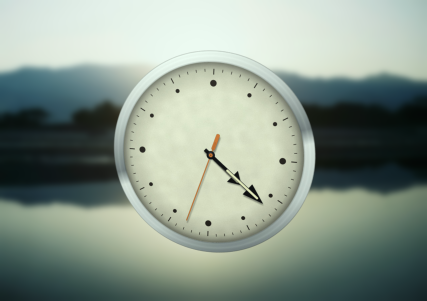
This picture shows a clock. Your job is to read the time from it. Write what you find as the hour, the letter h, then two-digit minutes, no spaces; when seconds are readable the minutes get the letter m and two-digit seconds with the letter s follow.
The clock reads 4h21m33s
